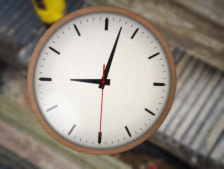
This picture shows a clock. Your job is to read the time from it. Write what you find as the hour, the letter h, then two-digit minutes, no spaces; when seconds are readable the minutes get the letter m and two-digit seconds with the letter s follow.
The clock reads 9h02m30s
